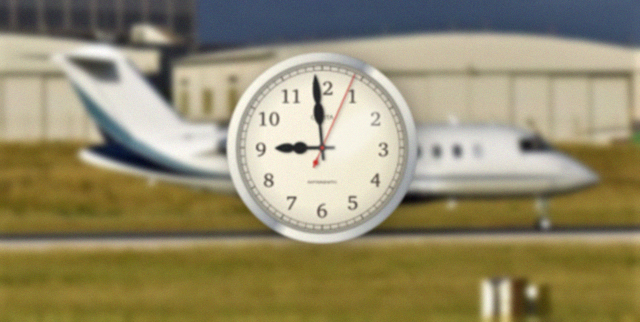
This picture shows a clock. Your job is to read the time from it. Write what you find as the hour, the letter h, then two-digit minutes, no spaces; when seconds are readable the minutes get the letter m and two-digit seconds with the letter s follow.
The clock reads 8h59m04s
